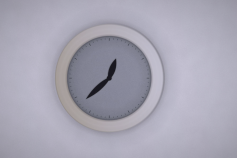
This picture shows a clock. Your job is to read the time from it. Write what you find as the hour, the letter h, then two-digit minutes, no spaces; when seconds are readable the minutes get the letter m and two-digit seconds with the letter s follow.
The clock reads 12h38
